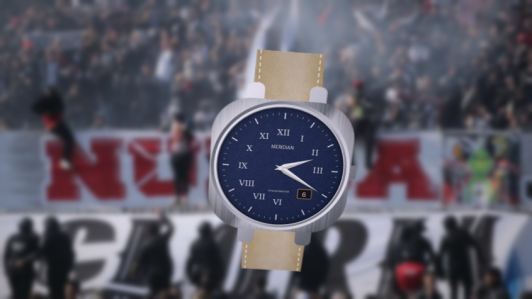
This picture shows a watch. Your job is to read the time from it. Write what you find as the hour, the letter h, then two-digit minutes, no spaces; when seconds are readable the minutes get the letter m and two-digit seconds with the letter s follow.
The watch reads 2h20
